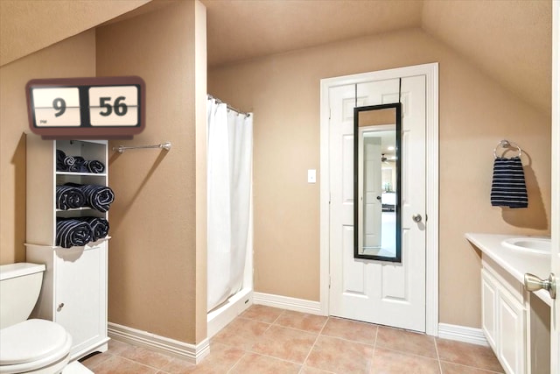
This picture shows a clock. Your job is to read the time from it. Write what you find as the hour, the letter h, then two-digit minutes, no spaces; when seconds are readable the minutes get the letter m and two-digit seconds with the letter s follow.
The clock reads 9h56
